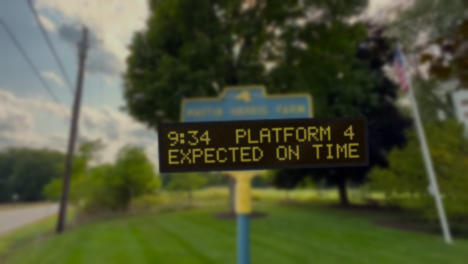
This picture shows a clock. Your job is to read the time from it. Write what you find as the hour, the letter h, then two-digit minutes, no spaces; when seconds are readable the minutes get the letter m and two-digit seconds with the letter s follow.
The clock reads 9h34
